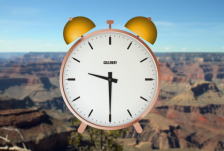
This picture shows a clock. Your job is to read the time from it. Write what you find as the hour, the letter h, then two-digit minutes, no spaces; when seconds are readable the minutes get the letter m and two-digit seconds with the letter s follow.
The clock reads 9h30
